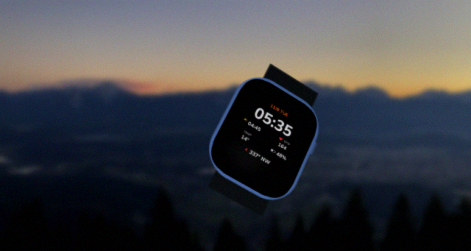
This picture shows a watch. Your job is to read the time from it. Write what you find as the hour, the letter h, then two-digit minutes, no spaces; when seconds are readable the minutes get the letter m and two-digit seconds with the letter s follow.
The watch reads 5h35
